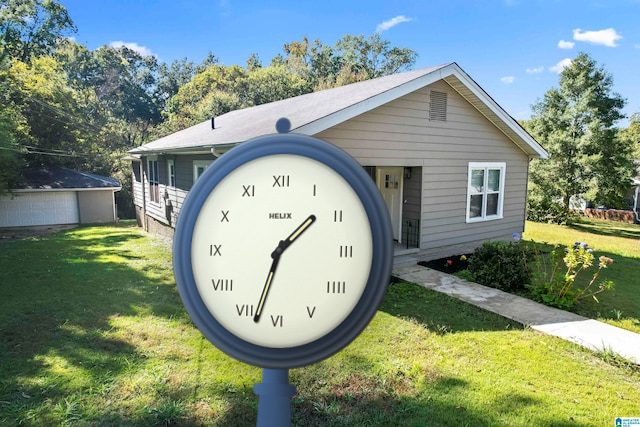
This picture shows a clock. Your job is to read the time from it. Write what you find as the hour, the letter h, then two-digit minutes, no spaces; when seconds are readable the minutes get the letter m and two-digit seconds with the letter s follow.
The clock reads 1h33
